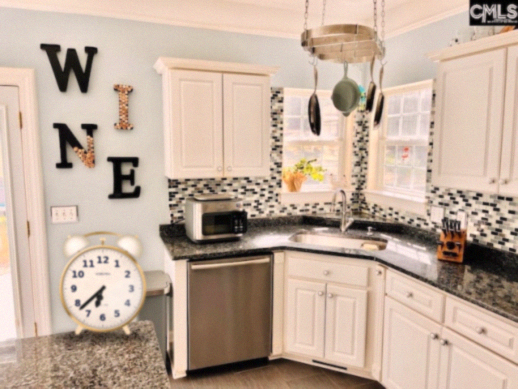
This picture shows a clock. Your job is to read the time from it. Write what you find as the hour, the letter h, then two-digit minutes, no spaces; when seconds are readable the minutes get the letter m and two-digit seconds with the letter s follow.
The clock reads 6h38
